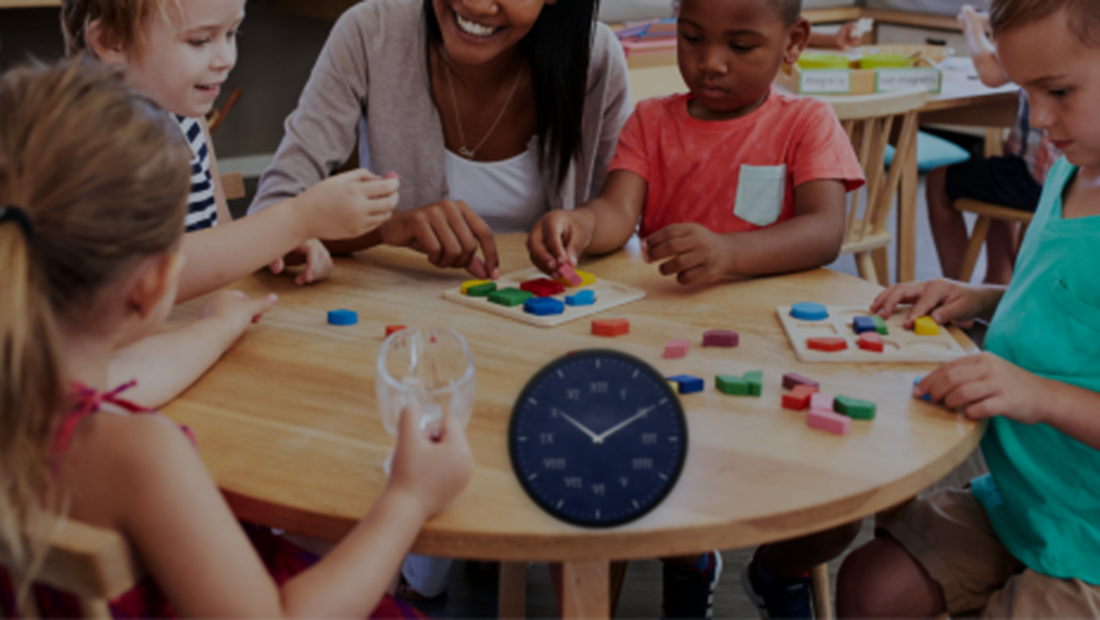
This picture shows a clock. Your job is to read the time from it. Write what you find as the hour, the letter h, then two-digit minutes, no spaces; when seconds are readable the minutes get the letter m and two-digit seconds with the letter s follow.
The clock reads 10h10
